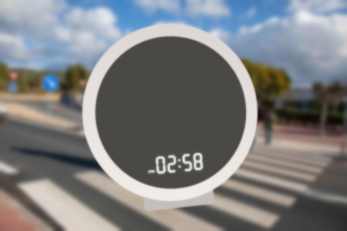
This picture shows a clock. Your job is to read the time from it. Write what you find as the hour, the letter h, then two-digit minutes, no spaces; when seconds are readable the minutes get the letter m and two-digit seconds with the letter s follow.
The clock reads 2h58
